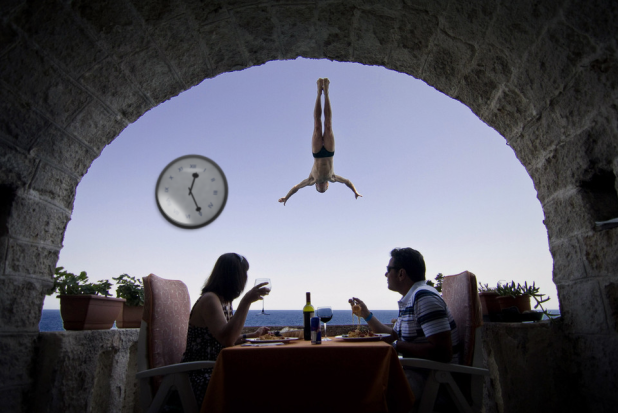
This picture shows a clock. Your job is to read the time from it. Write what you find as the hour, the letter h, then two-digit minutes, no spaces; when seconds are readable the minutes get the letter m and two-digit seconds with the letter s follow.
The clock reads 12h25
